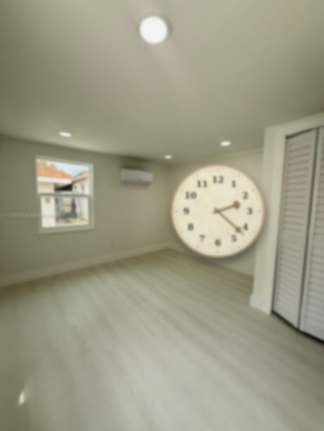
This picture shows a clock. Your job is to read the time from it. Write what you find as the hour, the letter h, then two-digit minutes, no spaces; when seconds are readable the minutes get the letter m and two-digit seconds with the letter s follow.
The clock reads 2h22
